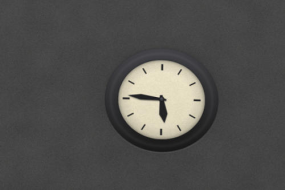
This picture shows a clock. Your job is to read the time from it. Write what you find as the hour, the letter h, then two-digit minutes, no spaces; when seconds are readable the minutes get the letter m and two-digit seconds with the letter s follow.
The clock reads 5h46
